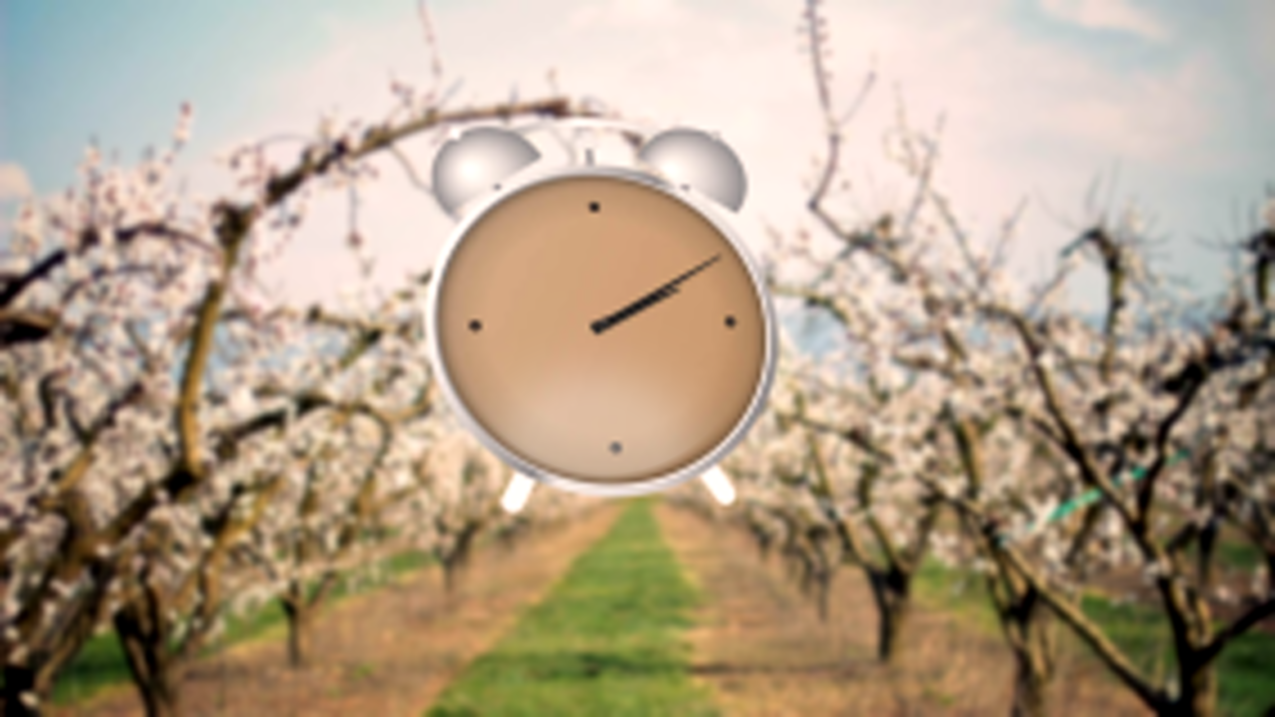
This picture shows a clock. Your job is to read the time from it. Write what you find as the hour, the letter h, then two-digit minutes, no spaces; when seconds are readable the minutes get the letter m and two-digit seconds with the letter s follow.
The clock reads 2h10
